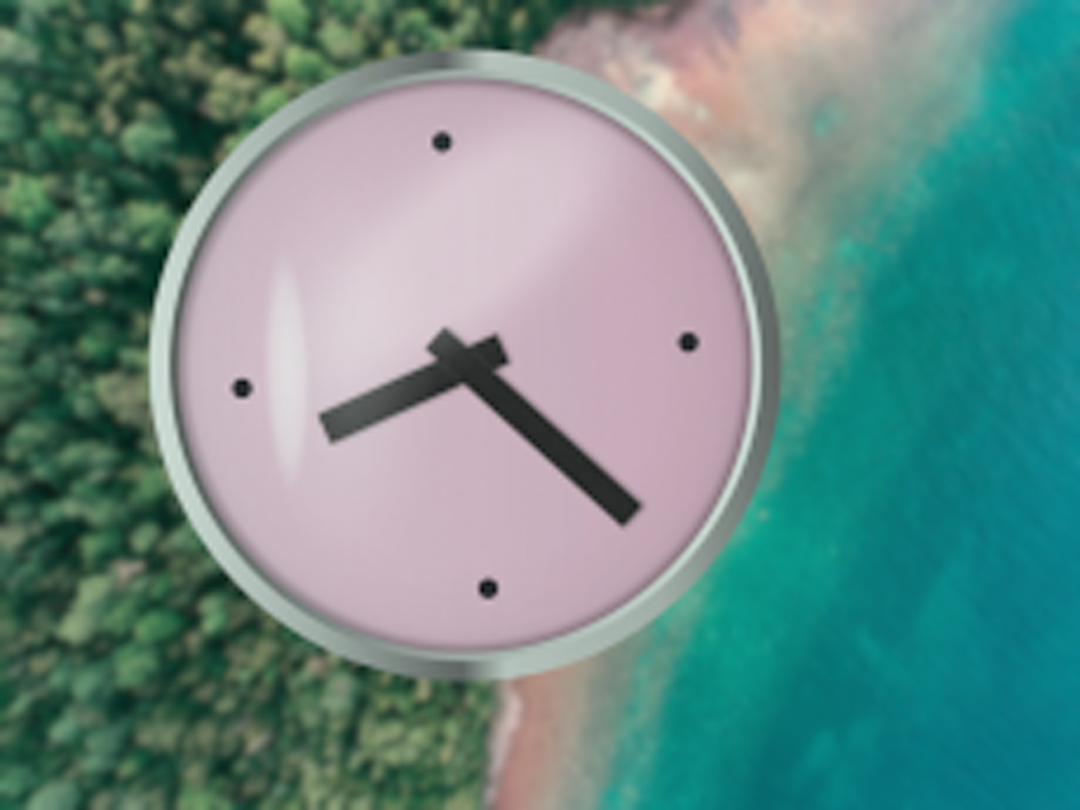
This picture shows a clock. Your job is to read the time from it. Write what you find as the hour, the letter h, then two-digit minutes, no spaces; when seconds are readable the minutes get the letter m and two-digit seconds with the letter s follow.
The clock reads 8h23
